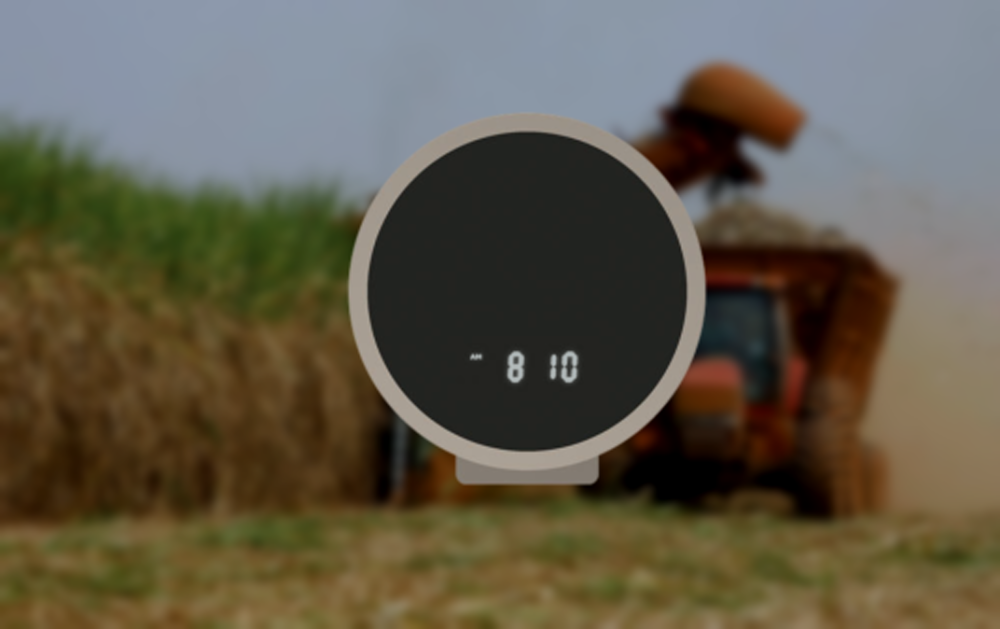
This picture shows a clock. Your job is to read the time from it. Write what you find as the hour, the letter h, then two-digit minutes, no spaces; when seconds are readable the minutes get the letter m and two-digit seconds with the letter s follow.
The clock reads 8h10
